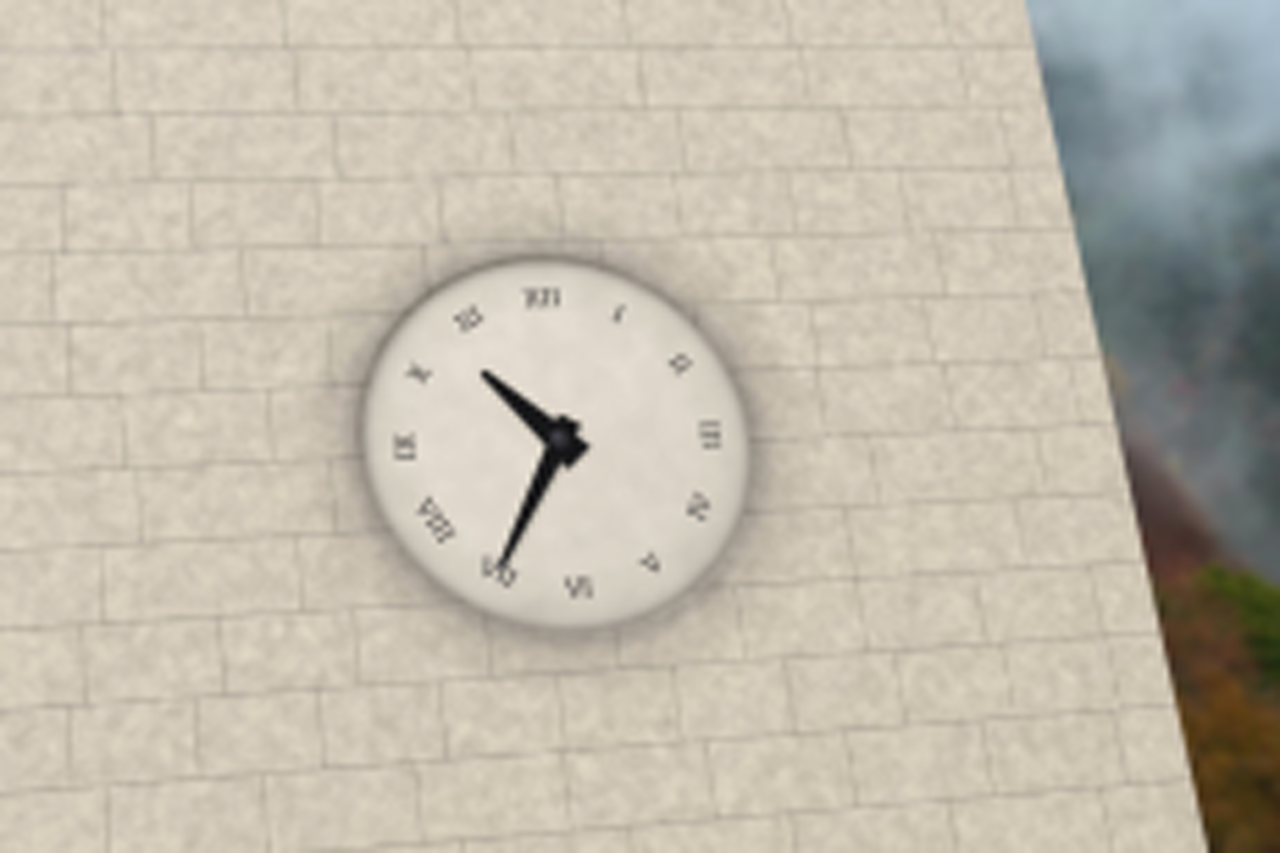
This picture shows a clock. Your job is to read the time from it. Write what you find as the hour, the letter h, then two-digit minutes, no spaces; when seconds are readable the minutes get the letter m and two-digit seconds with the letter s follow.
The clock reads 10h35
